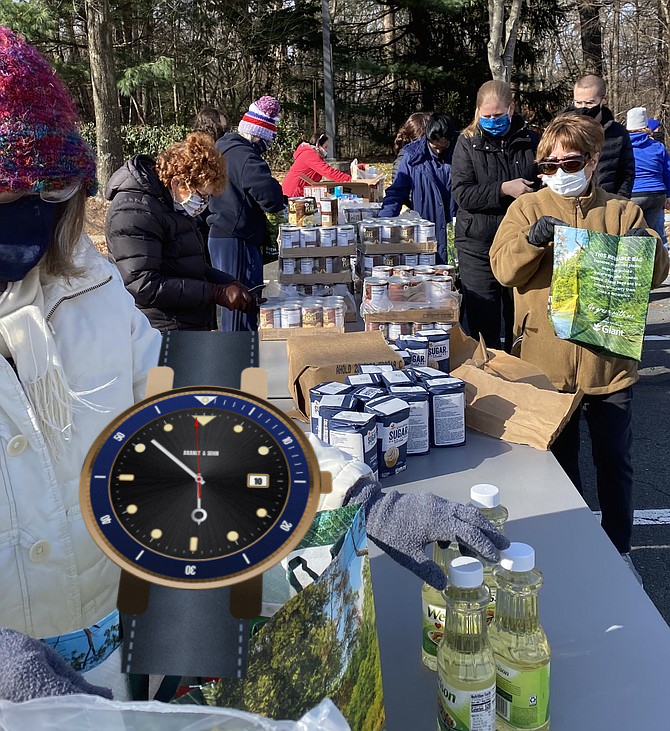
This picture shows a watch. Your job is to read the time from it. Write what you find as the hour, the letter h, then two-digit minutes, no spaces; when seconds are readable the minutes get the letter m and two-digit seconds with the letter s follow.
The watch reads 5h51m59s
